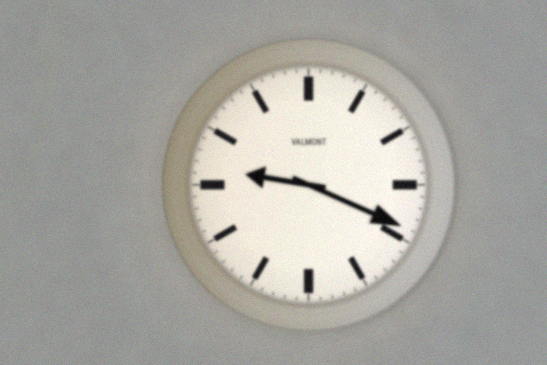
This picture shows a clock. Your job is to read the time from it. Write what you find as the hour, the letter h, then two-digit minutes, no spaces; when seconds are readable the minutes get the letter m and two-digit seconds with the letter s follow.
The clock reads 9h19
